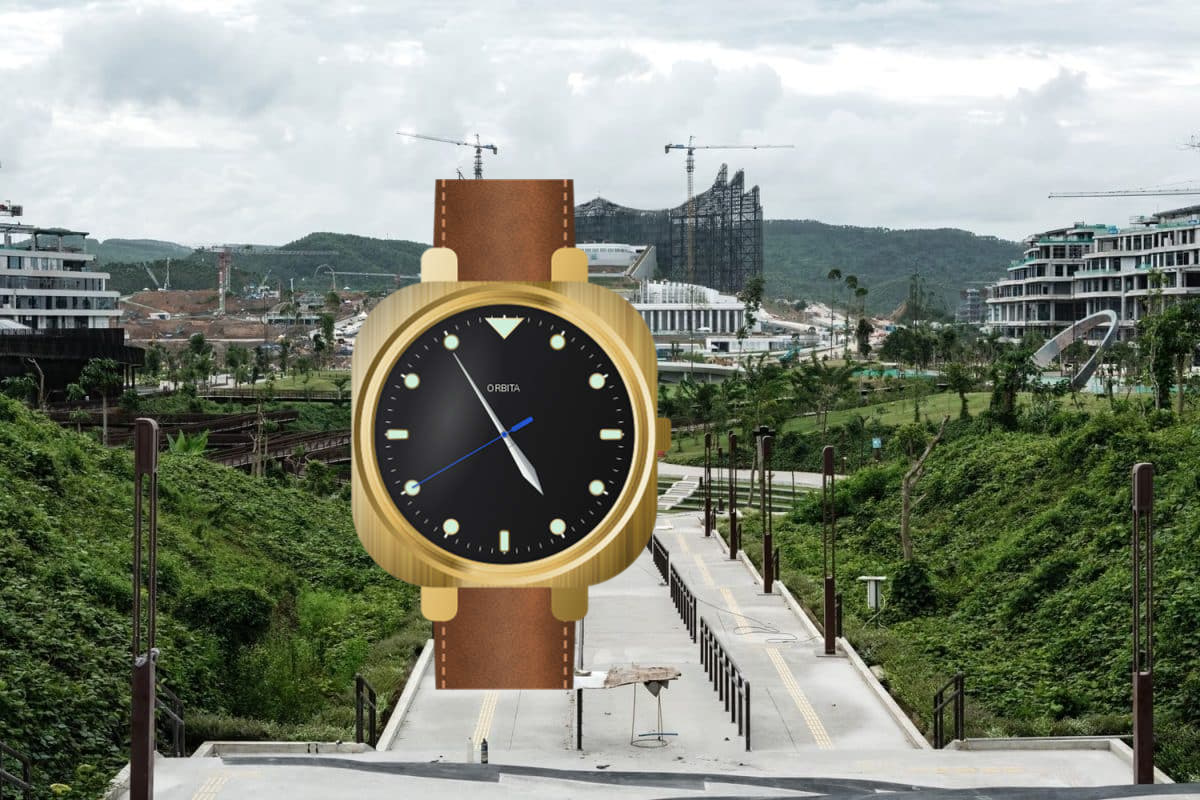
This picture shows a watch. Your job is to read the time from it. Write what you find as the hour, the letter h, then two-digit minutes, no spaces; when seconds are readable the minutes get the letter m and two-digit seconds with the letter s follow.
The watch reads 4h54m40s
